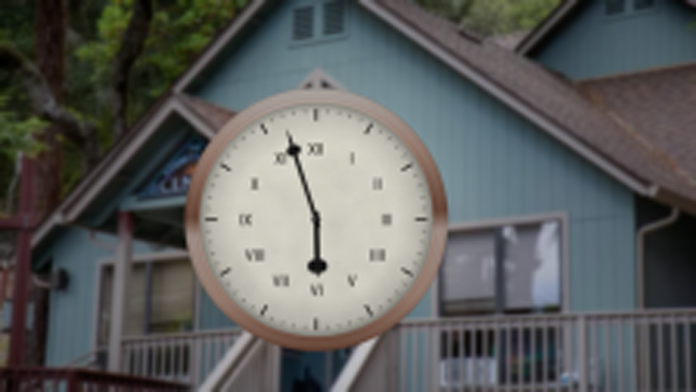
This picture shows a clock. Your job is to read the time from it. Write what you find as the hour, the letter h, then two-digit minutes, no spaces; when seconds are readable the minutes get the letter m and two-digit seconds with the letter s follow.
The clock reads 5h57
